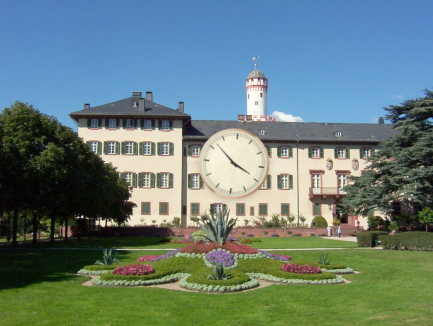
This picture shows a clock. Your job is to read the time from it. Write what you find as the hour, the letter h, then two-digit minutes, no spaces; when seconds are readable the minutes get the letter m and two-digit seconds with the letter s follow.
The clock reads 3h52
